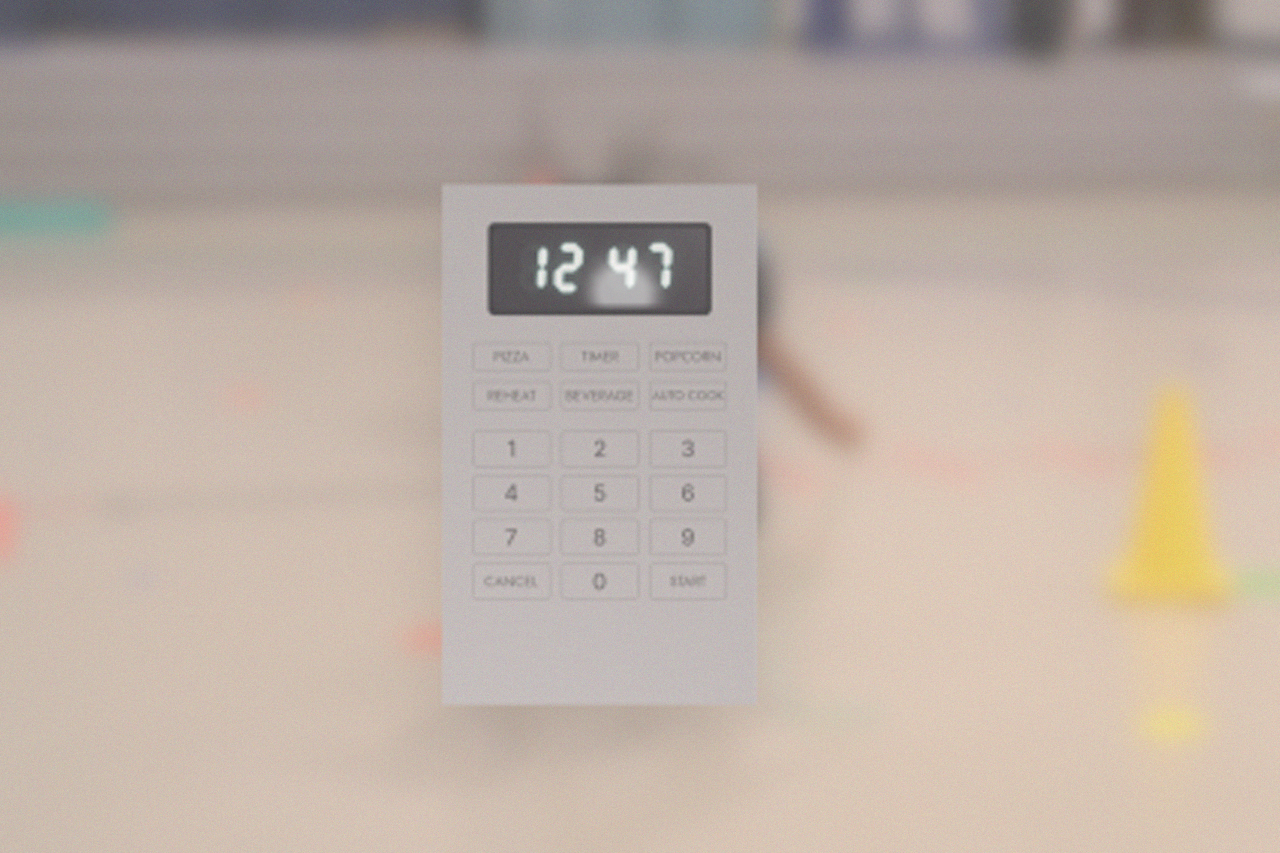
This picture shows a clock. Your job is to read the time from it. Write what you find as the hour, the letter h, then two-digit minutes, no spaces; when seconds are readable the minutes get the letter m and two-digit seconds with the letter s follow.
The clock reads 12h47
